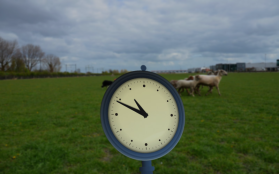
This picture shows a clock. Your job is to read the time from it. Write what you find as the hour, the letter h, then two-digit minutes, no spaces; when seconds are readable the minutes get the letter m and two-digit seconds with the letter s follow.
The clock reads 10h49
